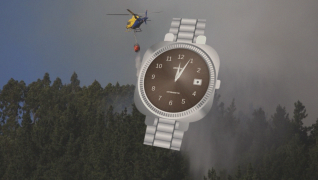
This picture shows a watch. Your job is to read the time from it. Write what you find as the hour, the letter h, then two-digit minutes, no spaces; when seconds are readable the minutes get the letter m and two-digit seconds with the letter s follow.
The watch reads 12h04
